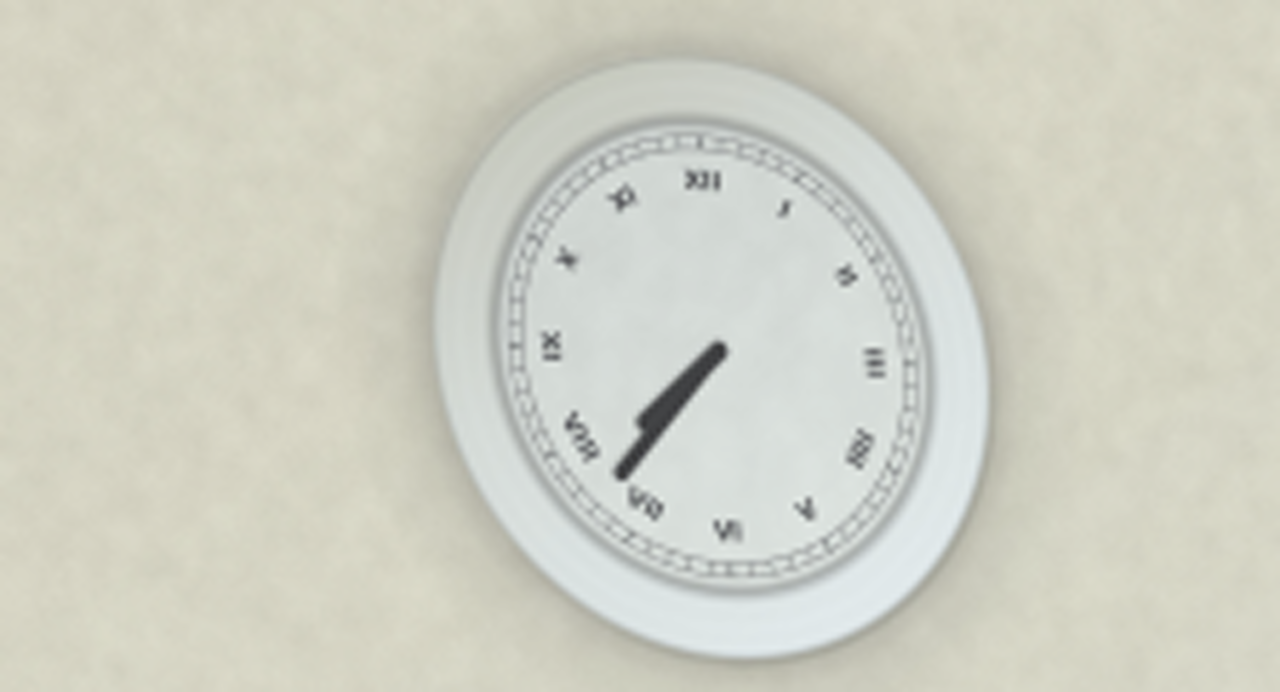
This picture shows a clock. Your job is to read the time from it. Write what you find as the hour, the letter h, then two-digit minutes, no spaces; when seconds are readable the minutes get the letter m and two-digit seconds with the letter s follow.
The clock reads 7h37
